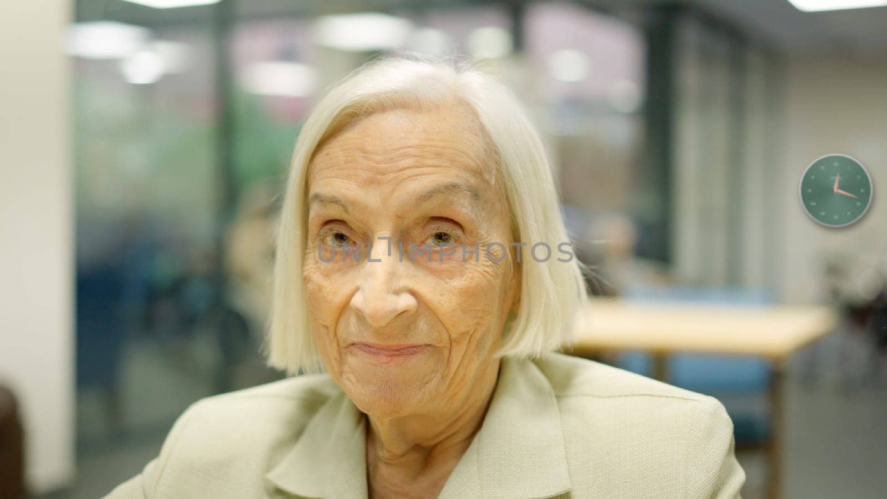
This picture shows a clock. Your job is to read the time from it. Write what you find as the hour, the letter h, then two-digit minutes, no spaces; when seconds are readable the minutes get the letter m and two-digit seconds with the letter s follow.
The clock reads 12h18
